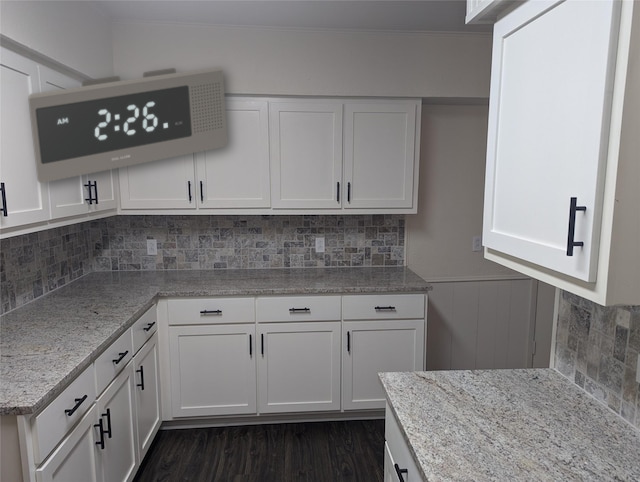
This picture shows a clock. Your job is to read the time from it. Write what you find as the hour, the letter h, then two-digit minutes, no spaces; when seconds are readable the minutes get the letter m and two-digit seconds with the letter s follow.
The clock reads 2h26
